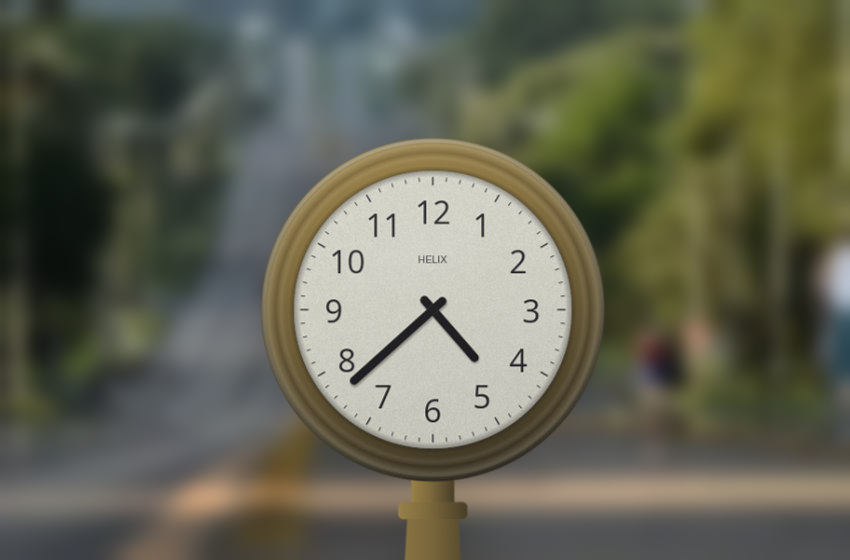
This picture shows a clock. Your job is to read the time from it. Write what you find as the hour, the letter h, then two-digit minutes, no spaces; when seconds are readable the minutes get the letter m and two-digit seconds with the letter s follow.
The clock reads 4h38
